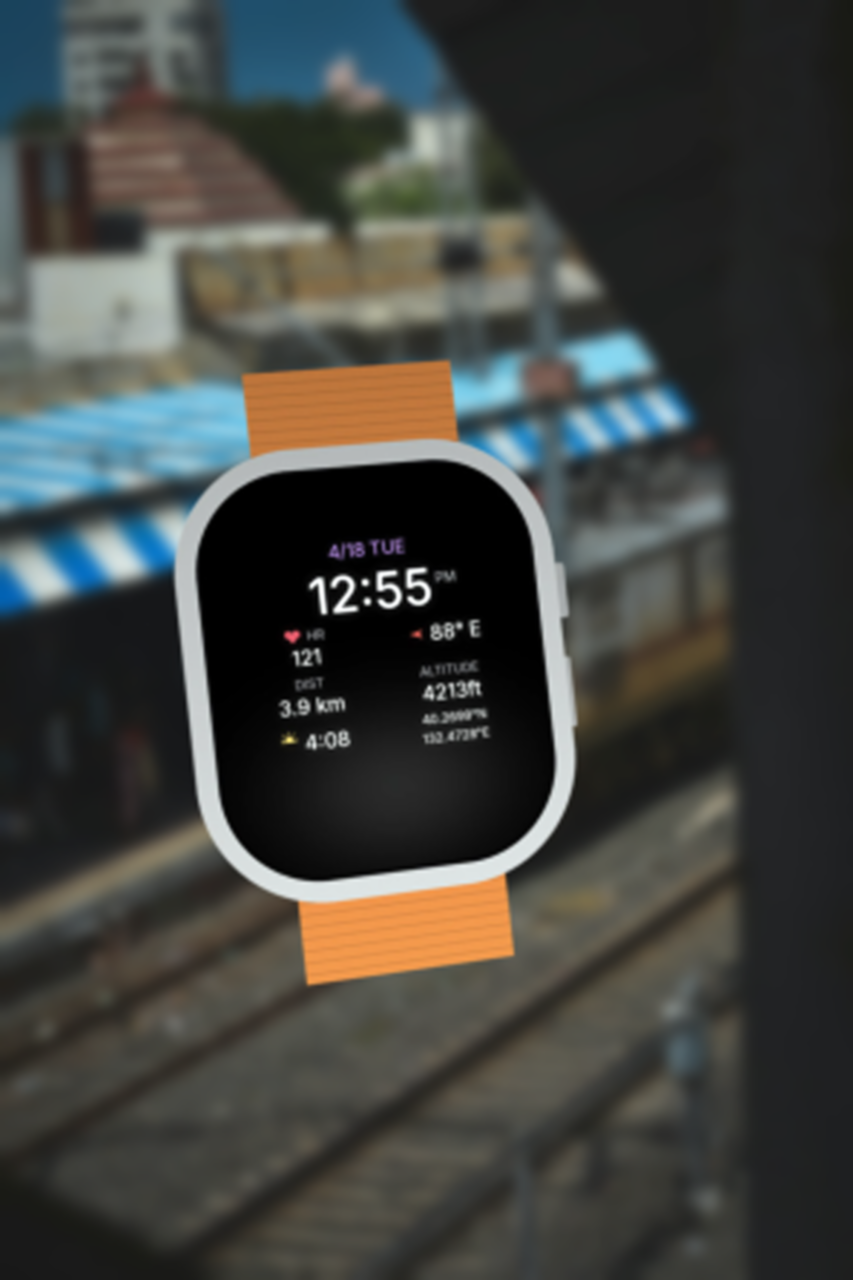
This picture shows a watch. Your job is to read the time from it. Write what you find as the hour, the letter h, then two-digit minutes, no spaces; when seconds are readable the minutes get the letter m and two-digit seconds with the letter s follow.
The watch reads 12h55
